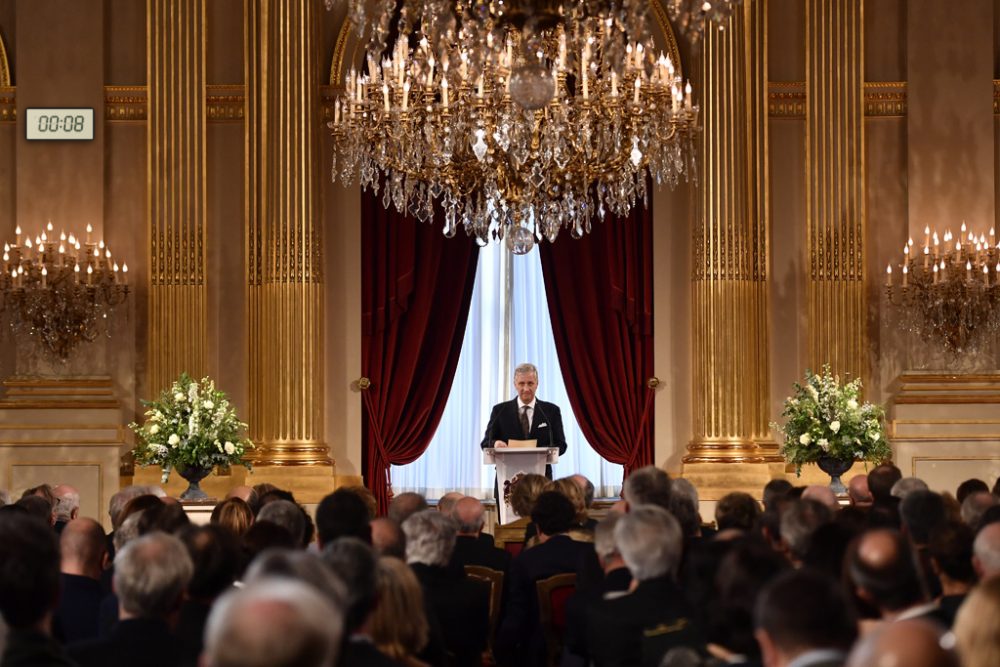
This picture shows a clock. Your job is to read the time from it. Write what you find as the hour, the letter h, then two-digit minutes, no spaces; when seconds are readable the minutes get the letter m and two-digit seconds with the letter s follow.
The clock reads 0h08
